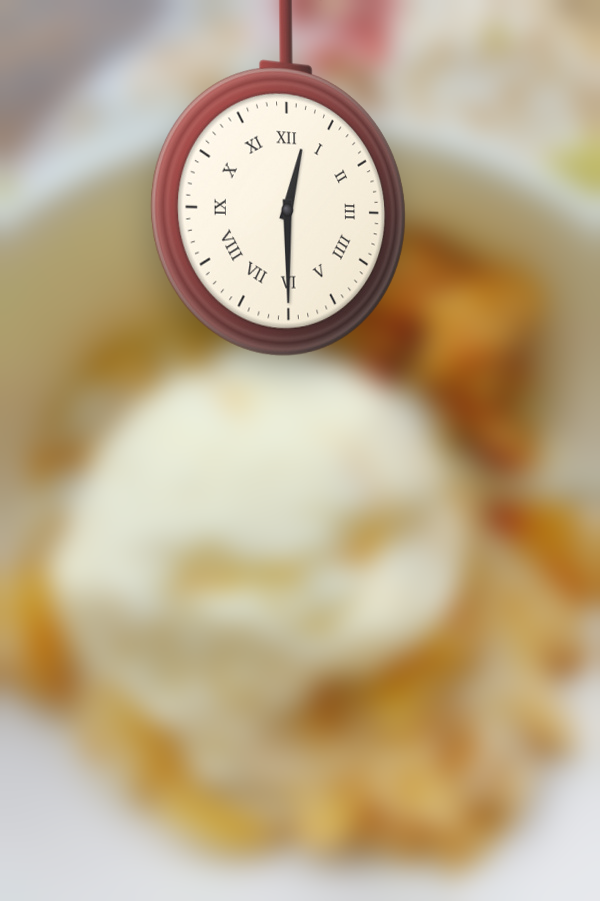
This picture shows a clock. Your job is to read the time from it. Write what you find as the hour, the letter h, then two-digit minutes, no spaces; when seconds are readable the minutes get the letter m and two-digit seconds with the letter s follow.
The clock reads 12h30
